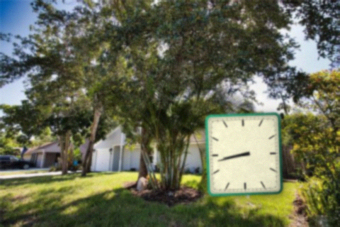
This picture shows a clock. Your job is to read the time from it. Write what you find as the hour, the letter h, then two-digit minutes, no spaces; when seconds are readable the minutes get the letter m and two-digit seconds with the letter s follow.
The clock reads 8h43
